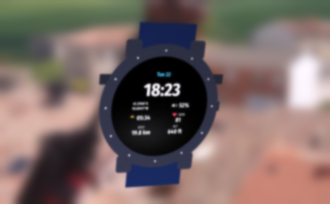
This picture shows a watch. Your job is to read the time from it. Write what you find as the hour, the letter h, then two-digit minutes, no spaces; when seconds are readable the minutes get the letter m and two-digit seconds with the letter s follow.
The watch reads 18h23
